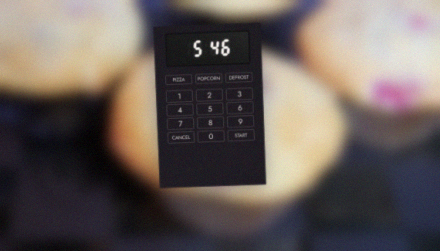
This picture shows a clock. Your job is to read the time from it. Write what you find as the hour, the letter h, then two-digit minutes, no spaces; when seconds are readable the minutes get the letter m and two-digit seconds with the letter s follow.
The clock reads 5h46
